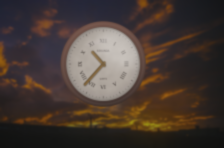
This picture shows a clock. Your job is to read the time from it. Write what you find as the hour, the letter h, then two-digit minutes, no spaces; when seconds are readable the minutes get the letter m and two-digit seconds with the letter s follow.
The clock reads 10h37
